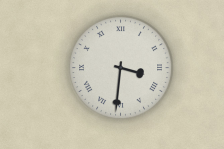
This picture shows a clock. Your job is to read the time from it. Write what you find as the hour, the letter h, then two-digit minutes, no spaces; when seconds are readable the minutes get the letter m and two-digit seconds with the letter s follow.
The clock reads 3h31
